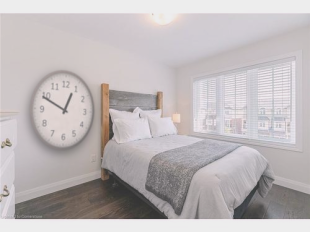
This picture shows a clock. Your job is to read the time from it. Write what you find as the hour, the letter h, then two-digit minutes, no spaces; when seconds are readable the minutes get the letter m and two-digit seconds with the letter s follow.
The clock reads 12h49
